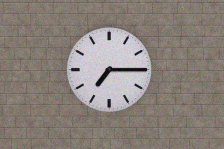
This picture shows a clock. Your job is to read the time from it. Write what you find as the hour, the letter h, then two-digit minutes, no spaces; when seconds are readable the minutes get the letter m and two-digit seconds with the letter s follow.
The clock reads 7h15
